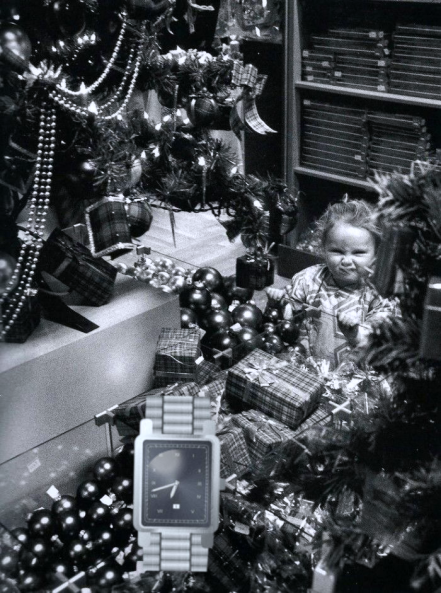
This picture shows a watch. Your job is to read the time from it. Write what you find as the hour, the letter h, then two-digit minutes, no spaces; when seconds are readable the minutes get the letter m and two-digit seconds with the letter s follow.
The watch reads 6h42
